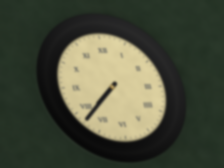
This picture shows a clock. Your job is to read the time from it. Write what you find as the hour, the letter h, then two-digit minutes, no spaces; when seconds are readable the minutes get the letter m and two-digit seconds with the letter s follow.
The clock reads 7h38
